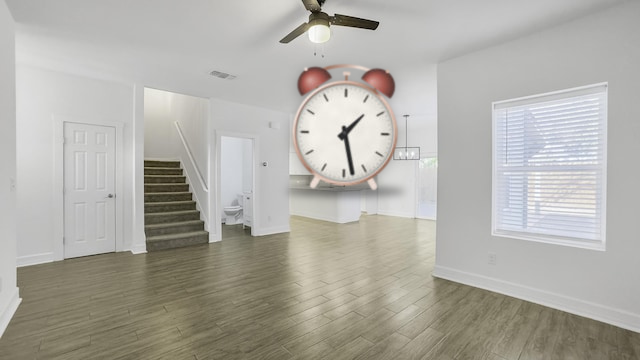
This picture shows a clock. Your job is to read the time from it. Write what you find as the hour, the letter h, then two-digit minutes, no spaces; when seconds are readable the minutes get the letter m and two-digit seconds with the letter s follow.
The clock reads 1h28
